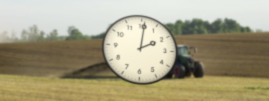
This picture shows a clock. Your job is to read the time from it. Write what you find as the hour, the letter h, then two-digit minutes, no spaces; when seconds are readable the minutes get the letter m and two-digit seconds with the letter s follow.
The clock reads 2h01
